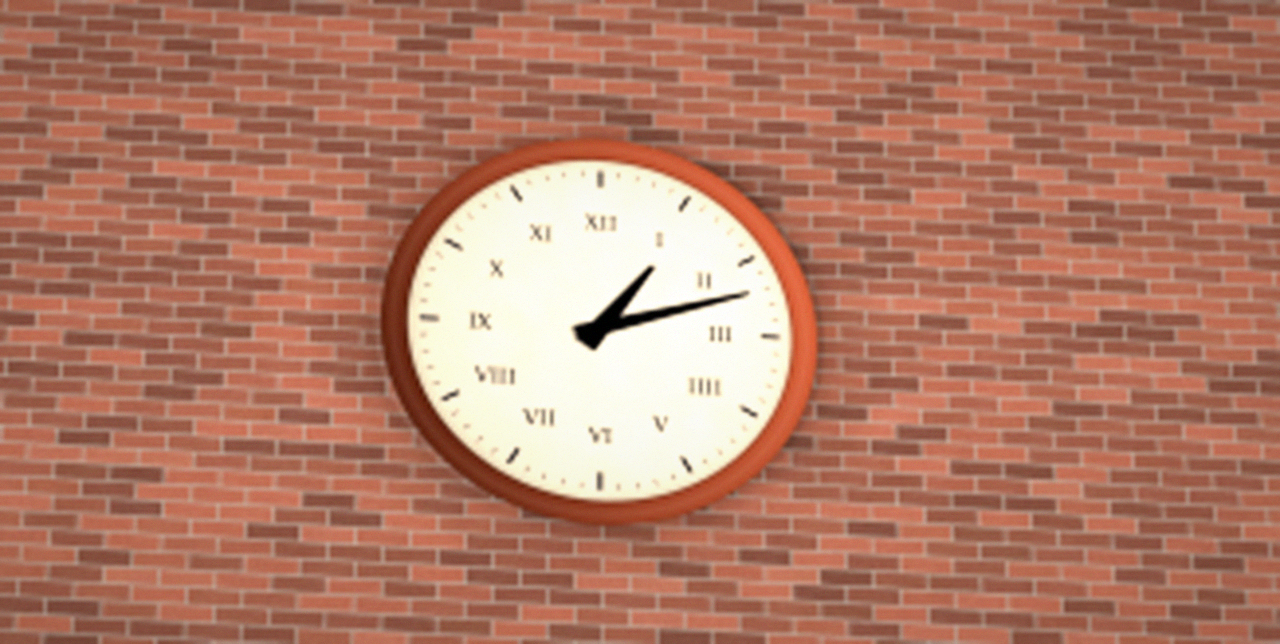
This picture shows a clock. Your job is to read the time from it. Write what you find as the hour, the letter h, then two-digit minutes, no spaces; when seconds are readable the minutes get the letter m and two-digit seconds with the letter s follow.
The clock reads 1h12
